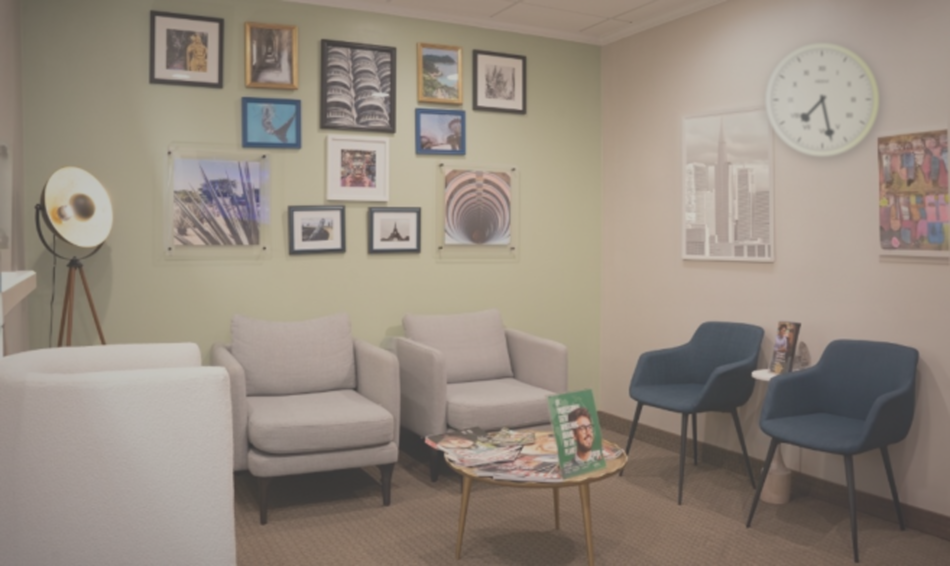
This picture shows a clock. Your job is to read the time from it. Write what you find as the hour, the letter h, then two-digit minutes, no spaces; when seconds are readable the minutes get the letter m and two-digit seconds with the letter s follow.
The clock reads 7h28
